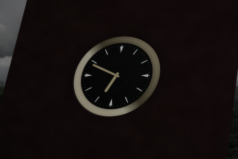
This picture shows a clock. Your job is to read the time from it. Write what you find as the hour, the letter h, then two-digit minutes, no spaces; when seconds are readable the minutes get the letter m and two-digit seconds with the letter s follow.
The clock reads 6h49
